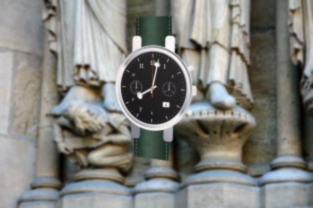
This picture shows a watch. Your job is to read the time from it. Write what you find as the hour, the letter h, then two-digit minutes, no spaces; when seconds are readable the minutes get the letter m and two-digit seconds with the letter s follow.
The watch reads 8h02
